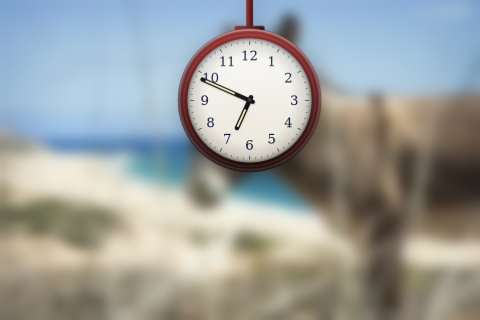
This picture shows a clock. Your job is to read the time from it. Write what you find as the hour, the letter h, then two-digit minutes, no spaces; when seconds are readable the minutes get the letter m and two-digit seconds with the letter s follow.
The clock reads 6h49
